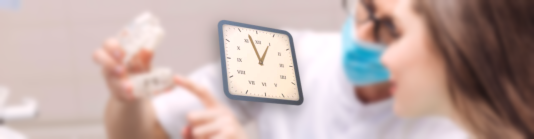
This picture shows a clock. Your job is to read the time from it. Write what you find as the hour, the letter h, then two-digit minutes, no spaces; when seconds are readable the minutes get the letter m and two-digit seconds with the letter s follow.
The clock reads 12h57
